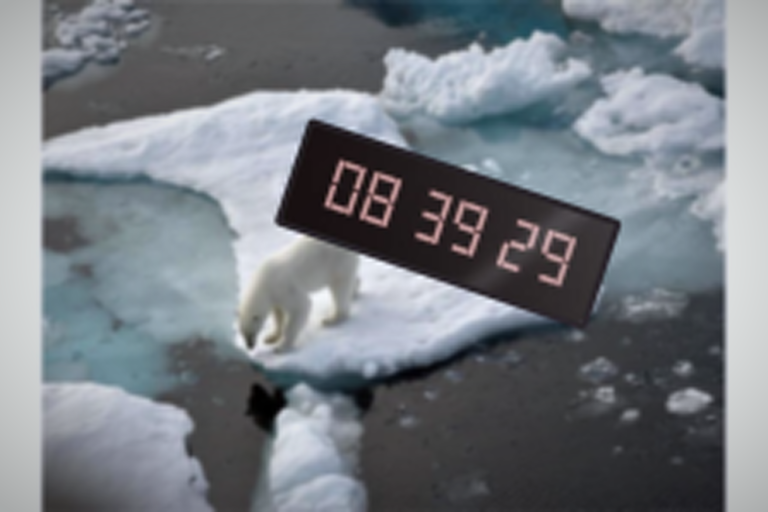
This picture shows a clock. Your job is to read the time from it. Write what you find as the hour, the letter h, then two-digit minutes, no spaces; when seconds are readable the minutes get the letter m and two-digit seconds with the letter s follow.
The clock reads 8h39m29s
